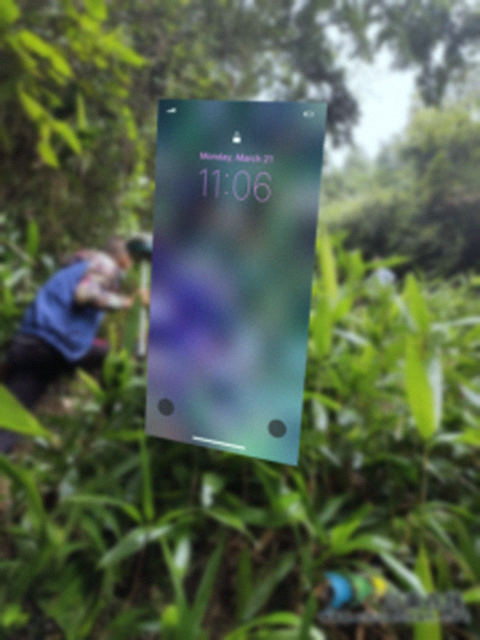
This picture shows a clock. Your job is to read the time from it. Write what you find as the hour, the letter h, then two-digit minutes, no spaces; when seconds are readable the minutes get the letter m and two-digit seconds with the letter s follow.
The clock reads 11h06
